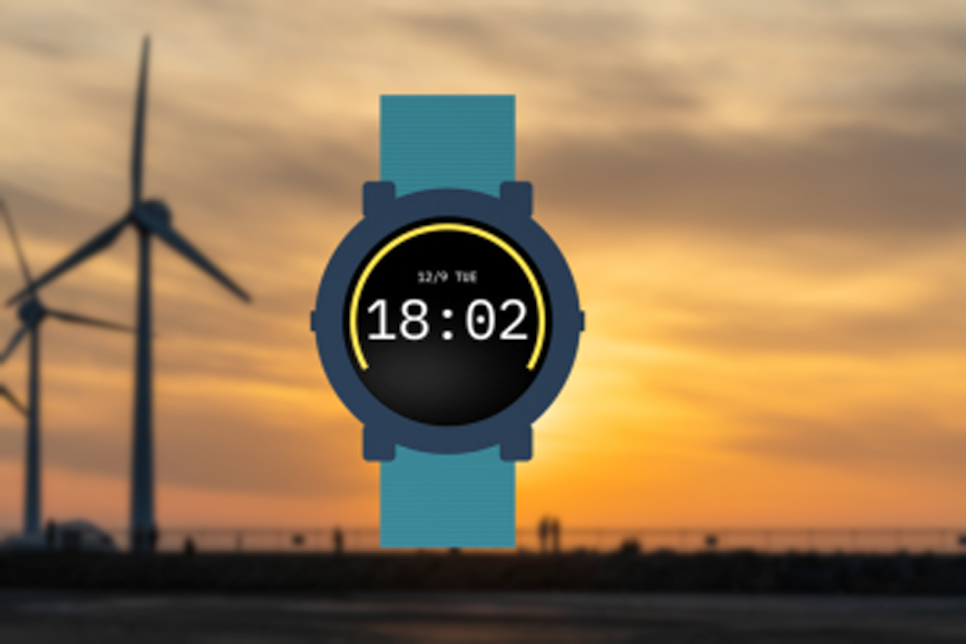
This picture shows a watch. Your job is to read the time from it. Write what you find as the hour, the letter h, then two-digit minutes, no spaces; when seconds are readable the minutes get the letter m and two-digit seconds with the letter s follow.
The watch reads 18h02
